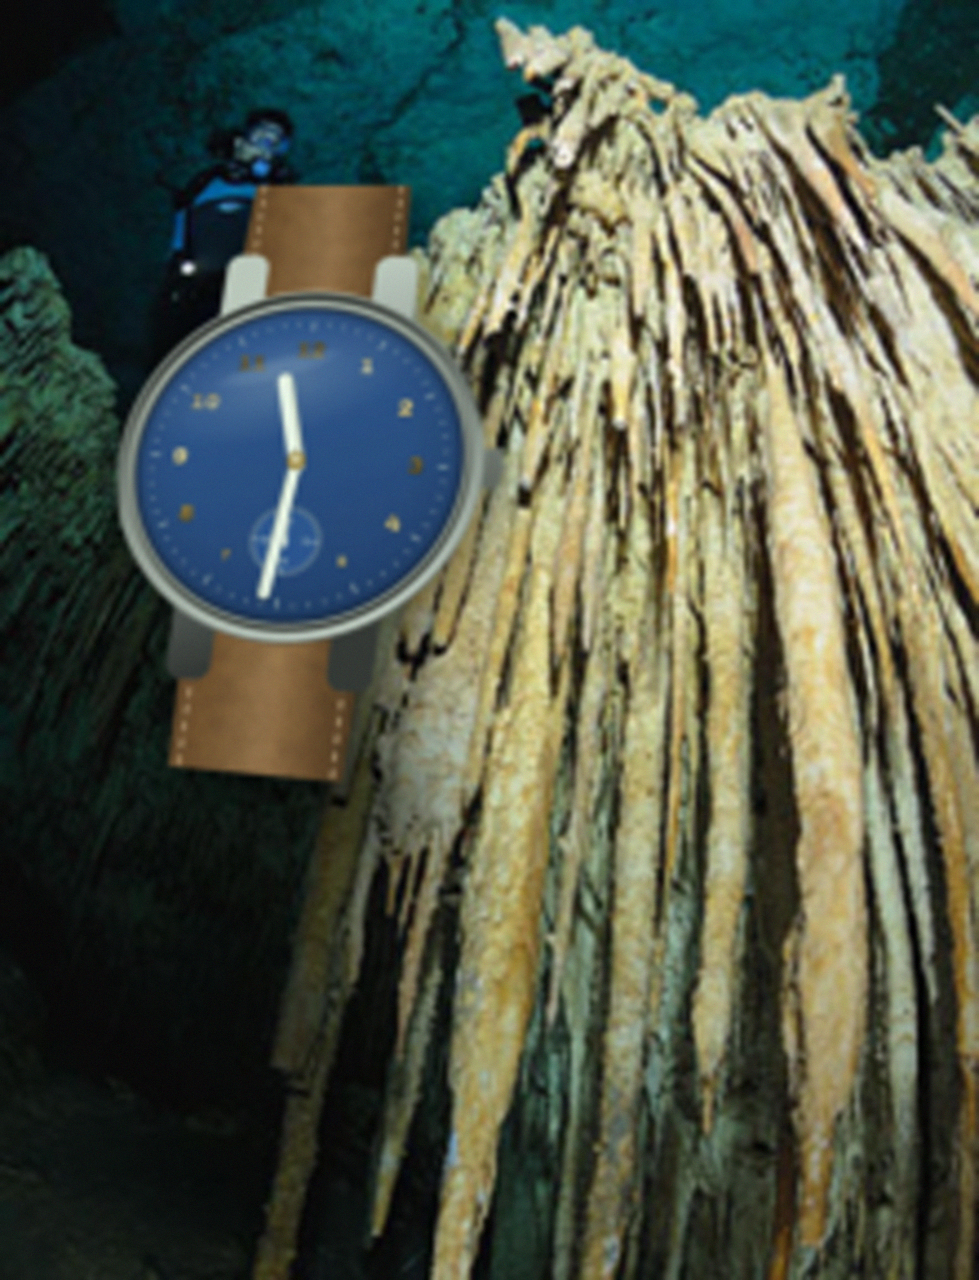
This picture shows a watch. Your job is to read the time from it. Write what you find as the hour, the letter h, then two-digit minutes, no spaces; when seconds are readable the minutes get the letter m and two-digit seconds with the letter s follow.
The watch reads 11h31
